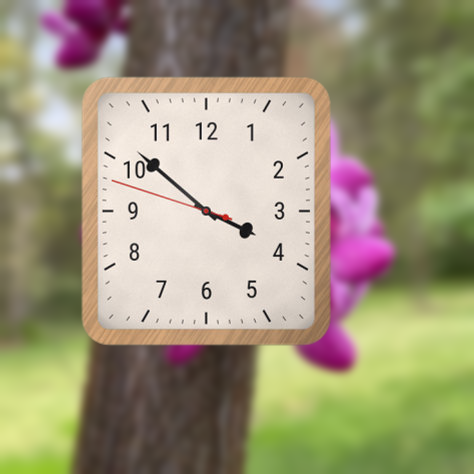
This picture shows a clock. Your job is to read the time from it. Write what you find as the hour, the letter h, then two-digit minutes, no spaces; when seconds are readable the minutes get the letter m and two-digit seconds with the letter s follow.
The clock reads 3h51m48s
